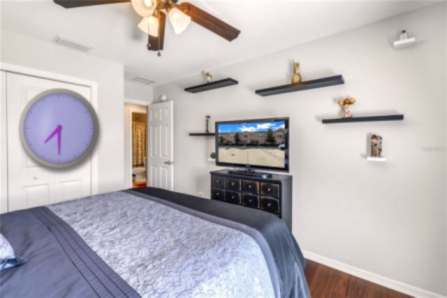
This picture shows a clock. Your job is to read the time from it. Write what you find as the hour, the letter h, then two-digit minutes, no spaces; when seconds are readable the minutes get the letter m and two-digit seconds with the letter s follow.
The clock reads 7h30
